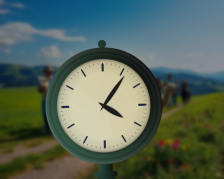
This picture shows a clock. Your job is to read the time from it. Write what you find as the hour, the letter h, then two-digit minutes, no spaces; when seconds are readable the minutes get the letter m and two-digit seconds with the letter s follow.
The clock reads 4h06
